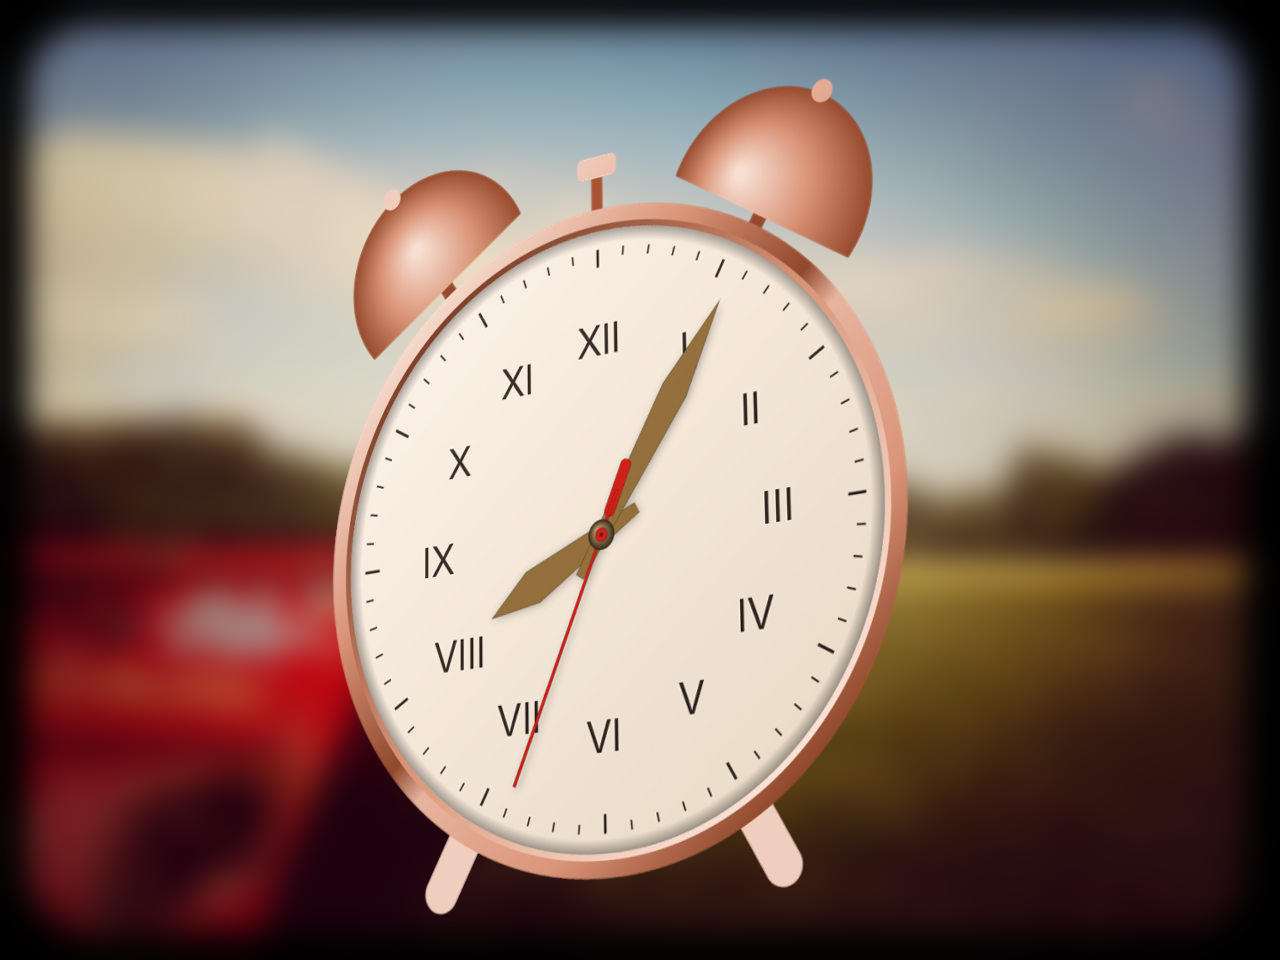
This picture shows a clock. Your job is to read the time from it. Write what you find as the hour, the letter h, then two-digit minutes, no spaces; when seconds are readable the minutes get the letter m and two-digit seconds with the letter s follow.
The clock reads 8h05m34s
